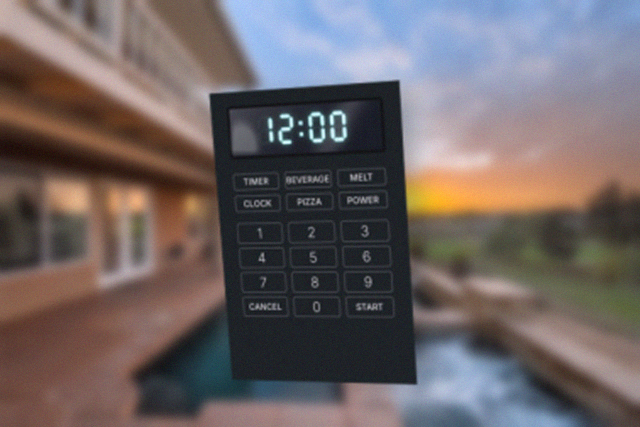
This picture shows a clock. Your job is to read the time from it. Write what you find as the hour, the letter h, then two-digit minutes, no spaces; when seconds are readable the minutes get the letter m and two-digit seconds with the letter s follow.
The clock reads 12h00
